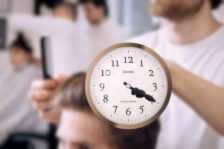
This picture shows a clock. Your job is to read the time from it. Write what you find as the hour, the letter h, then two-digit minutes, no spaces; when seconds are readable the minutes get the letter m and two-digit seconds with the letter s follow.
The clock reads 4h20
